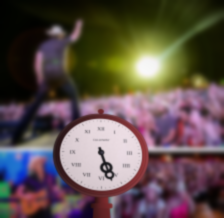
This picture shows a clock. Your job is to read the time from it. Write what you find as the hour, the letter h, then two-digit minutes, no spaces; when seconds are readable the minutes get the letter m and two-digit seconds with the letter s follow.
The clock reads 5h27
